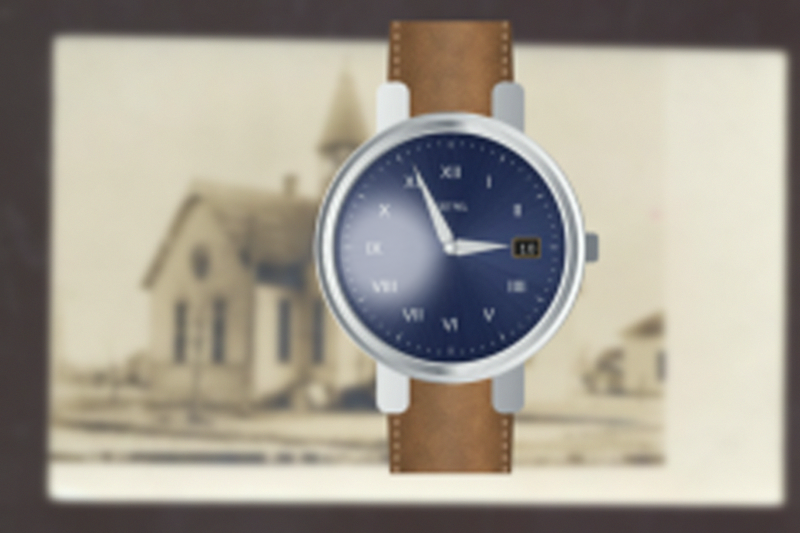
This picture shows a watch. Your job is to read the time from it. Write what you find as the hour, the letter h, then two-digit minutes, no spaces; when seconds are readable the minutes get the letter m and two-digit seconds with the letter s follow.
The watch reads 2h56
